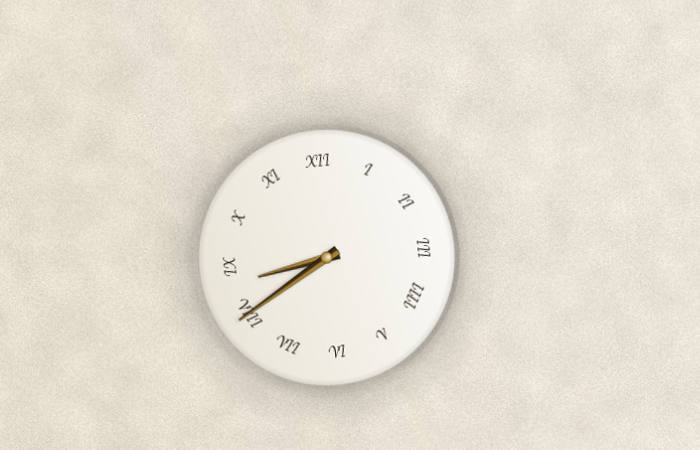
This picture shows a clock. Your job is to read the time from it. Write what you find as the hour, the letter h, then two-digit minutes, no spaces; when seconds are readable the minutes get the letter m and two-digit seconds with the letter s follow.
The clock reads 8h40
